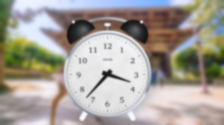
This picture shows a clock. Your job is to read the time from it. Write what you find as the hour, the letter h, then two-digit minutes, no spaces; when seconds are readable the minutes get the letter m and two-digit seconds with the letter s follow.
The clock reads 3h37
